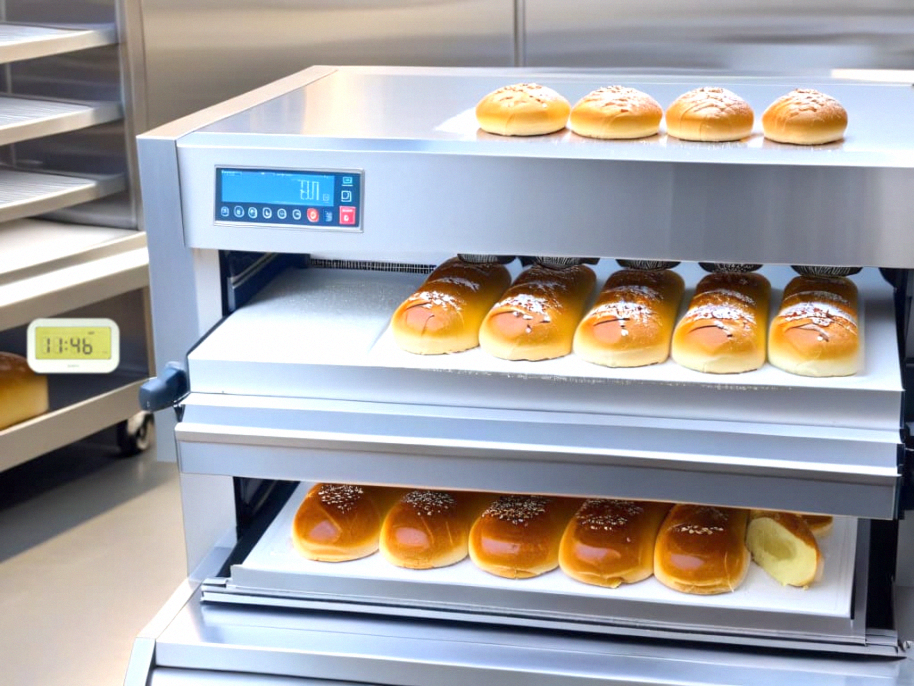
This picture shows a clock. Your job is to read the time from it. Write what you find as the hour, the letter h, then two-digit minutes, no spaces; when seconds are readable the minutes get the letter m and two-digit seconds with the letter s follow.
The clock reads 11h46
